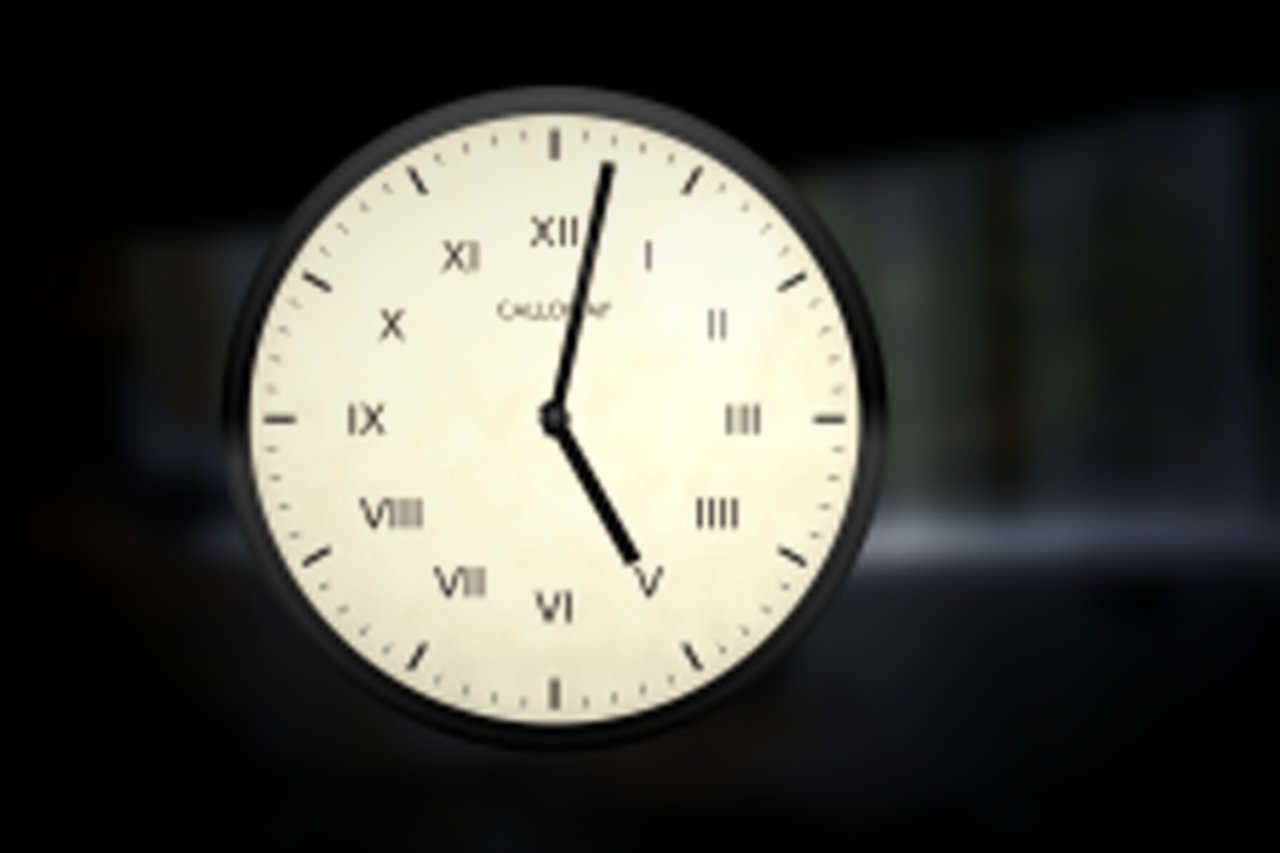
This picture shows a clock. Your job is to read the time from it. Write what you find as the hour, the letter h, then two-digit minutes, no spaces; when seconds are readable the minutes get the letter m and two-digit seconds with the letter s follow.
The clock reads 5h02
